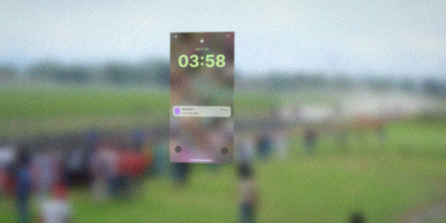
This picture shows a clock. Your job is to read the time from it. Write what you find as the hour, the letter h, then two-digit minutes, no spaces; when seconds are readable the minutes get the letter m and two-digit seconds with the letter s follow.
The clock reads 3h58
